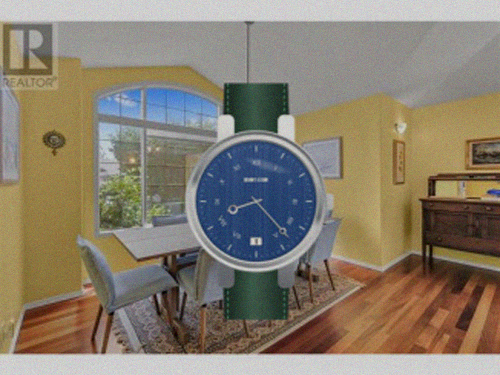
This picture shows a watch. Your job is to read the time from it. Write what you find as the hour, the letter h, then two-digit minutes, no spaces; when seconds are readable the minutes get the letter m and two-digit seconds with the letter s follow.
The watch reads 8h23
